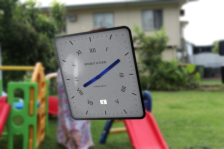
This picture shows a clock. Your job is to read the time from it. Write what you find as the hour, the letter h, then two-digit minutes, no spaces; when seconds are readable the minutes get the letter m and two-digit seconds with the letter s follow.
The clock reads 8h10
